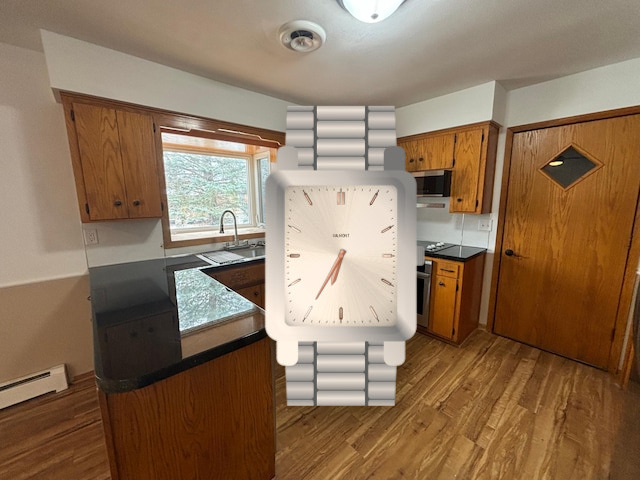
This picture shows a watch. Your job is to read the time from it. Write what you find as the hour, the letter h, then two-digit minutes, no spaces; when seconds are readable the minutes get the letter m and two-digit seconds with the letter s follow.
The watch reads 6h35
